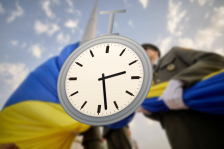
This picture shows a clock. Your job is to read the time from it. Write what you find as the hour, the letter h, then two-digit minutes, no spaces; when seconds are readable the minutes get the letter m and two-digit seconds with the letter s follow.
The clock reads 2h28
